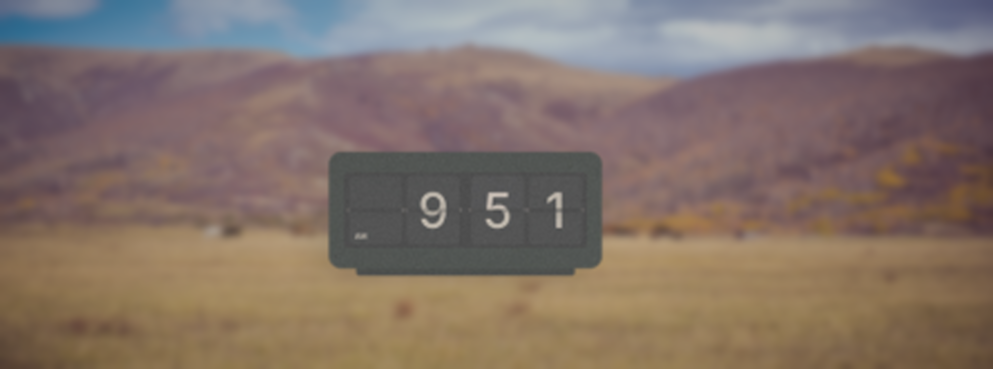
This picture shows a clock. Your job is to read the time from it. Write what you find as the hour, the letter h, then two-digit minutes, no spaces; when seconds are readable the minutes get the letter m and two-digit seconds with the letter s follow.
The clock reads 9h51
